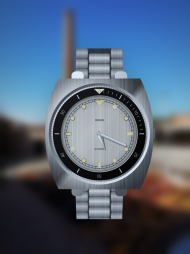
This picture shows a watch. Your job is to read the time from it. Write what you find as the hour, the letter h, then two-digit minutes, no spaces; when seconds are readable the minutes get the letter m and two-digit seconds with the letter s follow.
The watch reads 5h19
